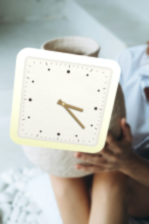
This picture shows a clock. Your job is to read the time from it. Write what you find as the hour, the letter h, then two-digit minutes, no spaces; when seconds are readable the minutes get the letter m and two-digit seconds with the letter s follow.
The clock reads 3h22
